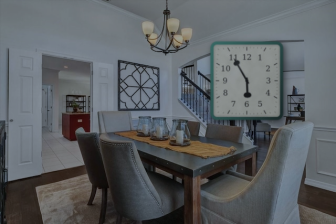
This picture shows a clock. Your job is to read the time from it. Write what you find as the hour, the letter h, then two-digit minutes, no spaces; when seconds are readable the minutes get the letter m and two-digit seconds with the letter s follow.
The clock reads 5h55
